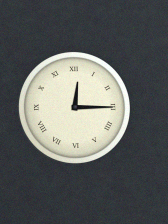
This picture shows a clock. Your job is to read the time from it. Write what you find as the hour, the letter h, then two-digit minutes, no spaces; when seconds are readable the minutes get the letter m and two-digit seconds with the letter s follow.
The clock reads 12h15
